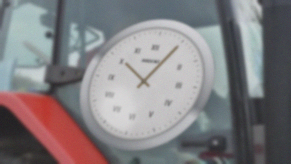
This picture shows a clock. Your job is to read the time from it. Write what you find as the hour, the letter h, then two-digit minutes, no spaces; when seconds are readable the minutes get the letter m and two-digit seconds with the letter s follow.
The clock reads 10h05
